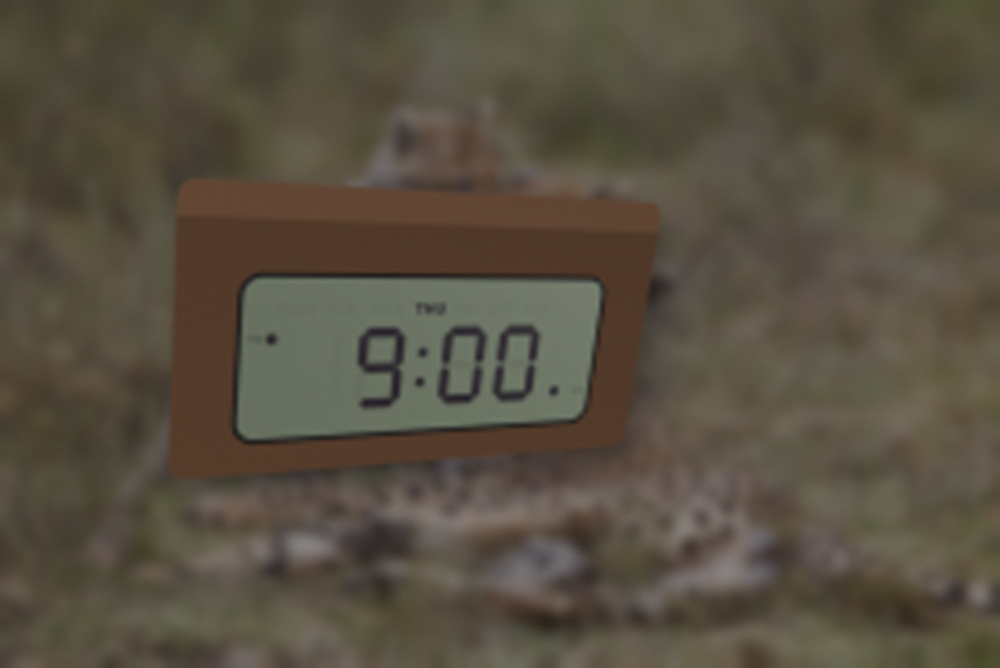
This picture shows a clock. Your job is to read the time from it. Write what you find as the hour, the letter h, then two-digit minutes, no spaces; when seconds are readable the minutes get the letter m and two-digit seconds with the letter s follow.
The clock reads 9h00
